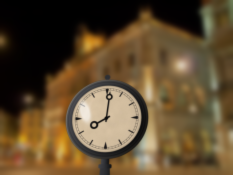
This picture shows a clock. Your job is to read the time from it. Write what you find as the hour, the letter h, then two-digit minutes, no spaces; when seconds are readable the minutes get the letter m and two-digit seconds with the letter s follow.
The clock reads 8h01
